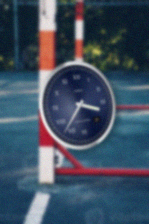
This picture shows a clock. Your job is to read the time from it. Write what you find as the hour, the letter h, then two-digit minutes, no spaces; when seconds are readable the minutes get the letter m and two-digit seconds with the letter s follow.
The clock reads 3h37
